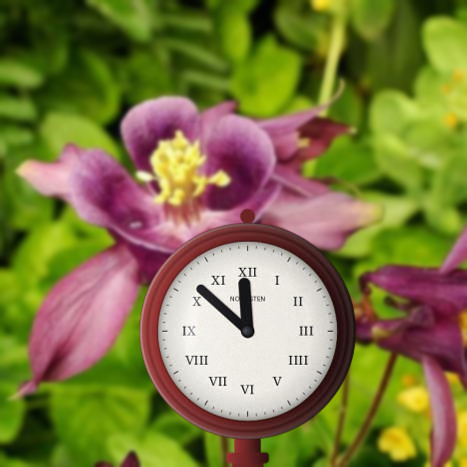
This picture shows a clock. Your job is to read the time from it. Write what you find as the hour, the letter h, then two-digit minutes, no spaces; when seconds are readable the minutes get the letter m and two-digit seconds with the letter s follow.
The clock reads 11h52
